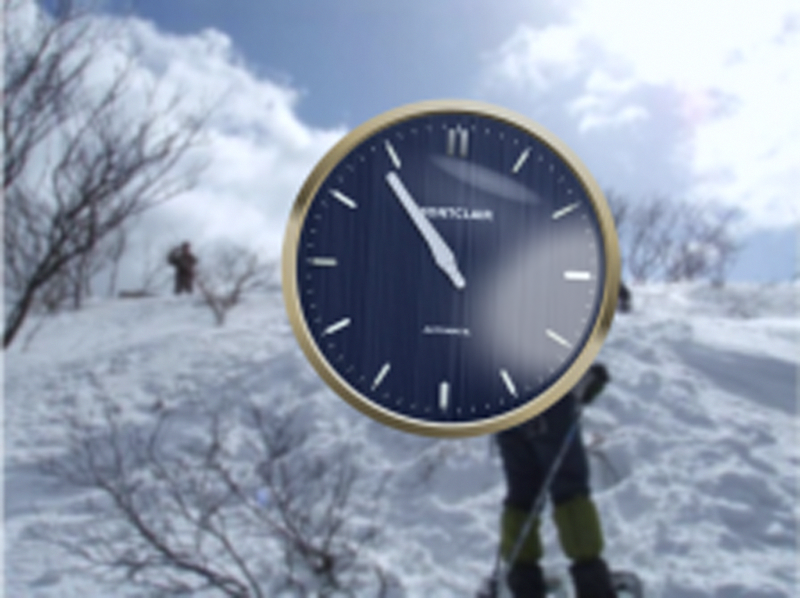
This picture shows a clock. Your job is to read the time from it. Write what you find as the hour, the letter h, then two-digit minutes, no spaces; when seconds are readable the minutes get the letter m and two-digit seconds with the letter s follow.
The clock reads 10h54
